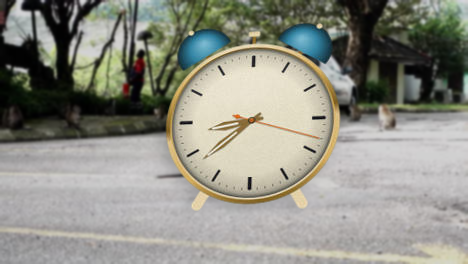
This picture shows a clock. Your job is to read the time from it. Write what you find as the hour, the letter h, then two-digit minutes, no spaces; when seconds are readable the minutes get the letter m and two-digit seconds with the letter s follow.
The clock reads 8h38m18s
